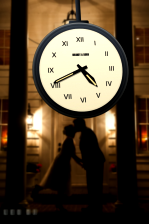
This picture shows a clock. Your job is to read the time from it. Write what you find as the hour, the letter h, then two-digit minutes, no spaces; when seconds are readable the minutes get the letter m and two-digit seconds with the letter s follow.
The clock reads 4h41
